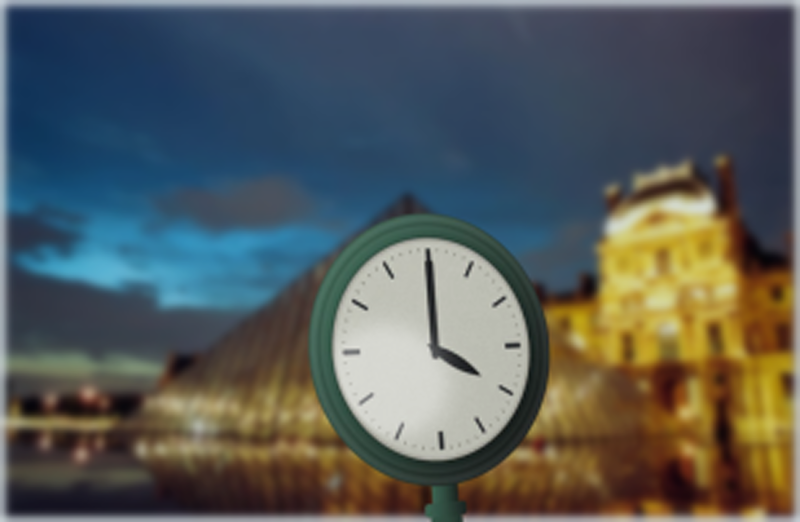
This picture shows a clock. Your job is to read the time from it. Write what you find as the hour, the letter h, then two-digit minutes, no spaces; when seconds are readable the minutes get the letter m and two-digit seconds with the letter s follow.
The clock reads 4h00
